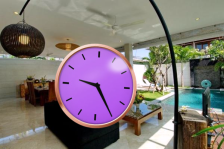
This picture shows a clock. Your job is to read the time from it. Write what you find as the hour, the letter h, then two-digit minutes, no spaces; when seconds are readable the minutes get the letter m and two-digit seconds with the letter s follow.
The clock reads 9h25
